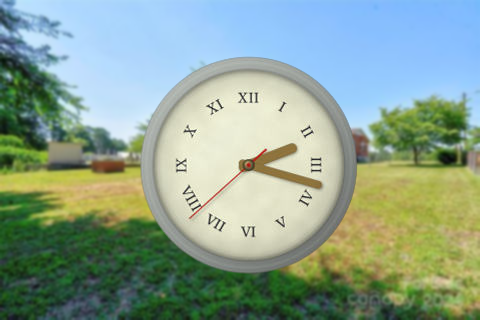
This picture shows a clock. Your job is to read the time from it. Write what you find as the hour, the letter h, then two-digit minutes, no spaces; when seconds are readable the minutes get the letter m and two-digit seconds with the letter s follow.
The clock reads 2h17m38s
